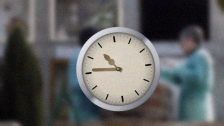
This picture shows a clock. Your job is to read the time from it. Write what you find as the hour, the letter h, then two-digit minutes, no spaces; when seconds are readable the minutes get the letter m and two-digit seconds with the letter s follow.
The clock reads 10h46
